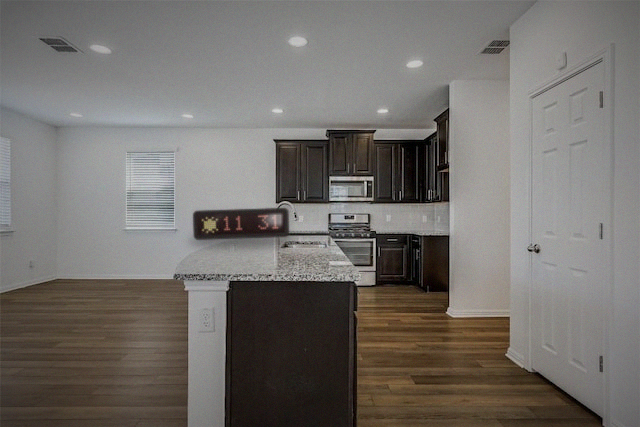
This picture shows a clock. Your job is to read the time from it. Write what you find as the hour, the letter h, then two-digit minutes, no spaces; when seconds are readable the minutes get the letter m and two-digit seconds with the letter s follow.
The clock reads 11h31
